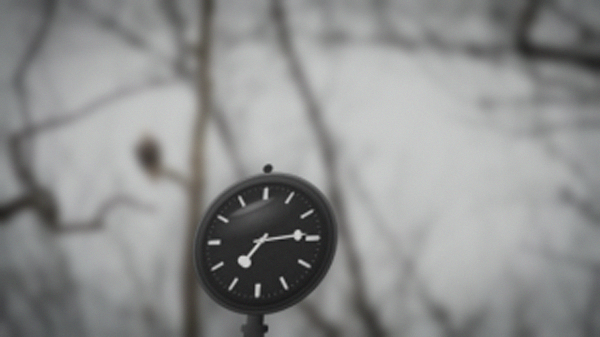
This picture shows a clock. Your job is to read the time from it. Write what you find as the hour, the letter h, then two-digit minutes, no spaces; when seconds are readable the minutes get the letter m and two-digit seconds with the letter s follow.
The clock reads 7h14
